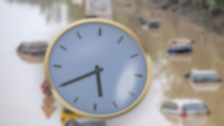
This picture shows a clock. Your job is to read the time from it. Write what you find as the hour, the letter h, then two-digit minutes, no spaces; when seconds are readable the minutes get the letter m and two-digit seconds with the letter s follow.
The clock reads 5h40
